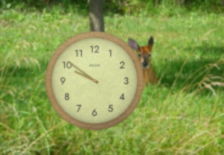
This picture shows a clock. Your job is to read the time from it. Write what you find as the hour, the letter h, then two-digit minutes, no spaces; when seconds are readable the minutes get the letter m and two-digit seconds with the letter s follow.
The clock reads 9h51
